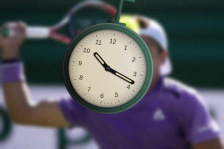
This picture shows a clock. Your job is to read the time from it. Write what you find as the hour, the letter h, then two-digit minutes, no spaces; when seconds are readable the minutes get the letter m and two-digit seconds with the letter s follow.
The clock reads 10h18
